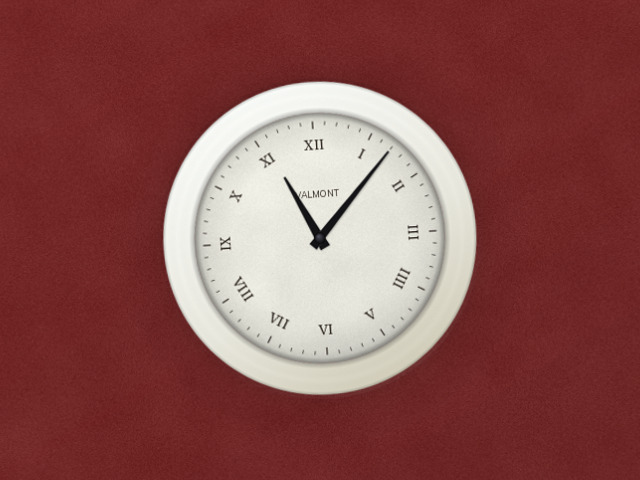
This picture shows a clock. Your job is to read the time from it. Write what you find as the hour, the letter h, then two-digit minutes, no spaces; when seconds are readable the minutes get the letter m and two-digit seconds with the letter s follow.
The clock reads 11h07
